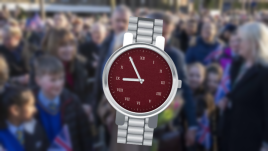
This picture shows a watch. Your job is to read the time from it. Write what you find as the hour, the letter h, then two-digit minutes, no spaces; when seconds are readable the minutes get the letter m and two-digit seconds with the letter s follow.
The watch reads 8h55
